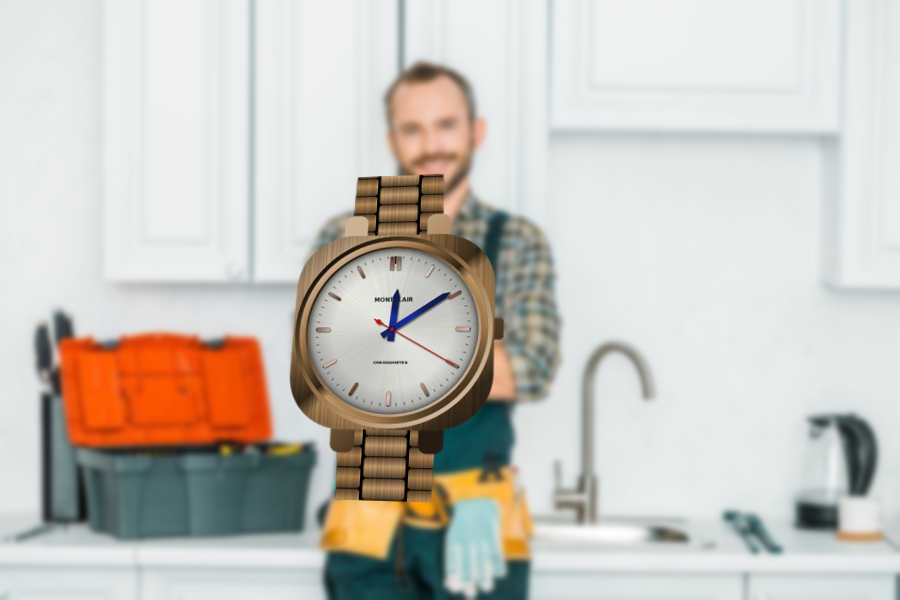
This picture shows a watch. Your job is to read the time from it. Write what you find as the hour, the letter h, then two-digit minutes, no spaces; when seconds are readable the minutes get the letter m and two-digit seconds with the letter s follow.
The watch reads 12h09m20s
